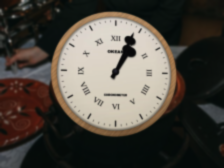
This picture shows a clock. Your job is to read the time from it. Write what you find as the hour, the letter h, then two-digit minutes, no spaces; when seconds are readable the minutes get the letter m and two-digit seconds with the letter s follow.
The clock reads 1h04
